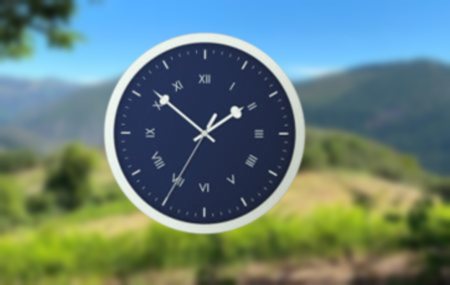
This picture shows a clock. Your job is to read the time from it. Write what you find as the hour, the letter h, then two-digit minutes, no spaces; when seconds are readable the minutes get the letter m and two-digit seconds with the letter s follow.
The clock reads 1h51m35s
